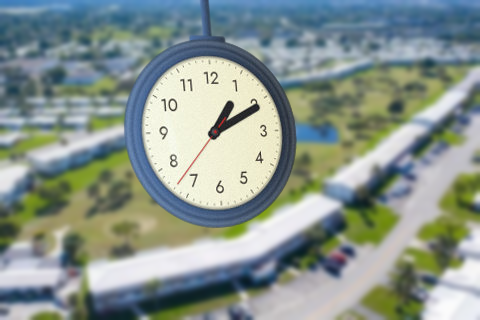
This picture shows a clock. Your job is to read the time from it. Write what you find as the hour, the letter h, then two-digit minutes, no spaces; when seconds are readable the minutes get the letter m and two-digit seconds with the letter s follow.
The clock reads 1h10m37s
